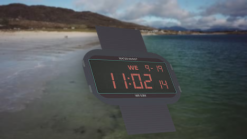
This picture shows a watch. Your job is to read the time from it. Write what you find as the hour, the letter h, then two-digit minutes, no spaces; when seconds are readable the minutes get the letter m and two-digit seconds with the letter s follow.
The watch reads 11h02m14s
